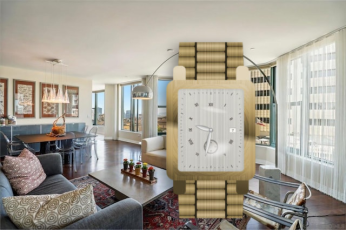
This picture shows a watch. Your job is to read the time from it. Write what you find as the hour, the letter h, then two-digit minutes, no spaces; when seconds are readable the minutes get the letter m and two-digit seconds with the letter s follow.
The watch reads 9h32
